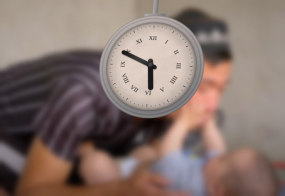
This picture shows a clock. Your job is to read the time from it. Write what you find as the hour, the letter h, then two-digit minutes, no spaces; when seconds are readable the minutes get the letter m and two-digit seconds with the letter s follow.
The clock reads 5h49
